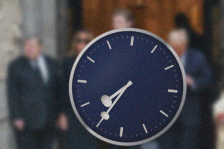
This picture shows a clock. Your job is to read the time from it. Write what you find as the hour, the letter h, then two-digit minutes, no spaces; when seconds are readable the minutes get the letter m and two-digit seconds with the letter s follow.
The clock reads 7h35
